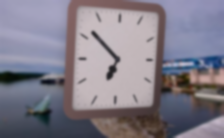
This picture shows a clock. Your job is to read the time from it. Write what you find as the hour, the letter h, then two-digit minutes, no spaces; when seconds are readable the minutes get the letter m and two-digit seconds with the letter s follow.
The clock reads 6h52
